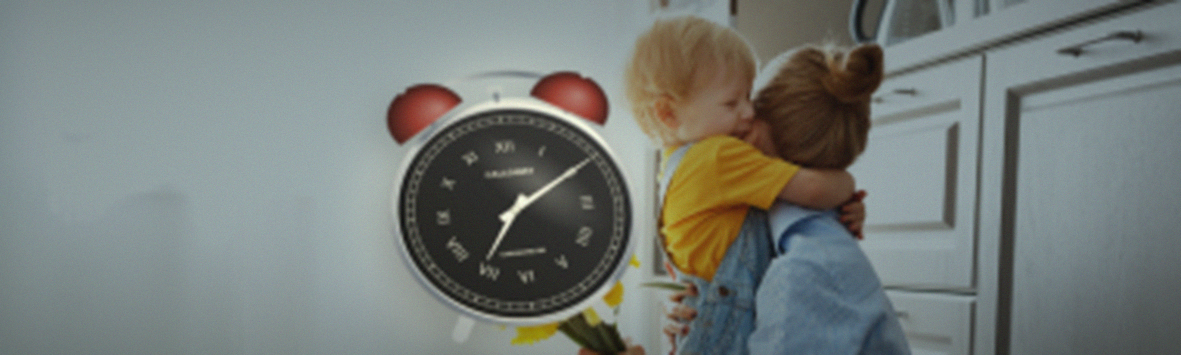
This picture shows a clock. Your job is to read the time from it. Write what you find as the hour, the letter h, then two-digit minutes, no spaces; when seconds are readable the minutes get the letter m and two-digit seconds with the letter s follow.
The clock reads 7h10
